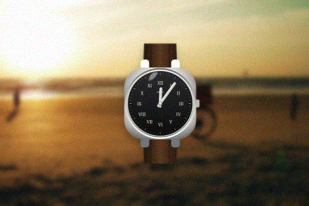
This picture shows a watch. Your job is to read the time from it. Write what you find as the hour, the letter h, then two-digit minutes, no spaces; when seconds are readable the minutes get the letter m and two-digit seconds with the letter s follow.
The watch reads 12h06
